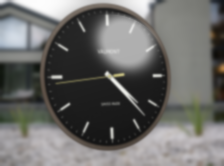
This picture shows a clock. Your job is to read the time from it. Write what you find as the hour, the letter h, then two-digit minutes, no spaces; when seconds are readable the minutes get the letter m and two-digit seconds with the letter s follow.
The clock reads 4h22m44s
